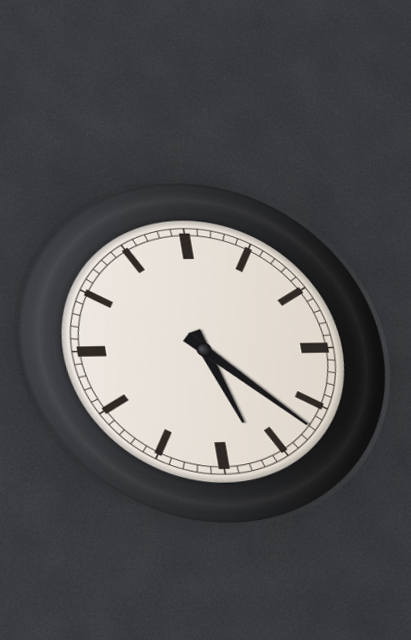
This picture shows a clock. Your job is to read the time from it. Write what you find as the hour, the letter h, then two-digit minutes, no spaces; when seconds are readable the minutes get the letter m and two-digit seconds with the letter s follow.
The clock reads 5h22
